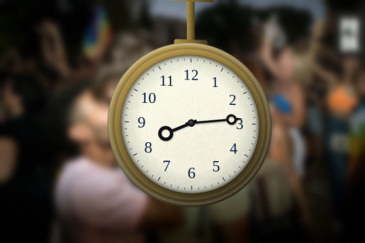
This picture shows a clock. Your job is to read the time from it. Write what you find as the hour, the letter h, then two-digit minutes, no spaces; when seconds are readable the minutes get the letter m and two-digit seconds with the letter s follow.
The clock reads 8h14
